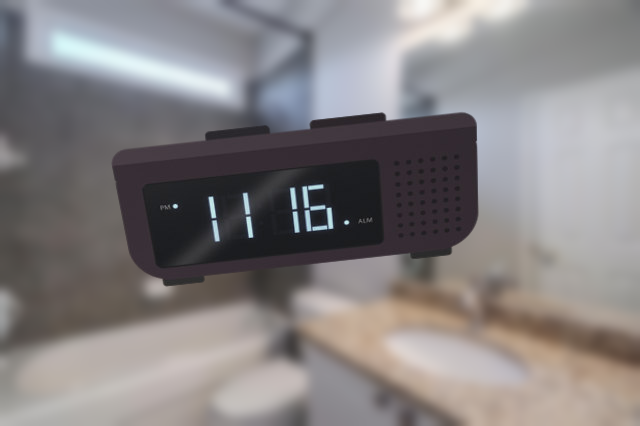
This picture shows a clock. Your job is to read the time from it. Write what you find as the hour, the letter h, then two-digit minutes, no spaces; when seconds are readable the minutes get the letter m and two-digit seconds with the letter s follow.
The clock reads 11h16
